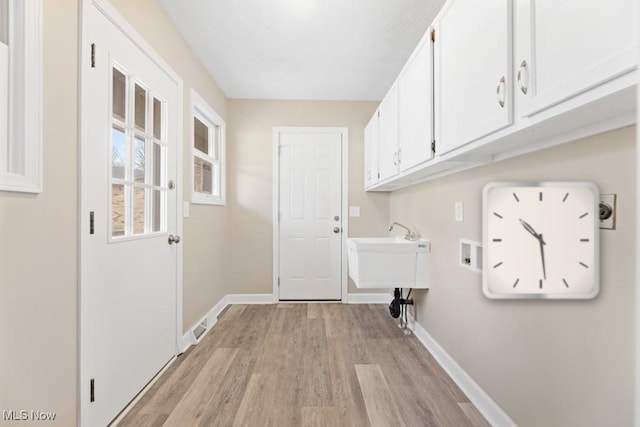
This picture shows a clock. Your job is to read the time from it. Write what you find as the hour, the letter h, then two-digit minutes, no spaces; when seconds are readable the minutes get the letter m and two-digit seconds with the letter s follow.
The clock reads 10h29
